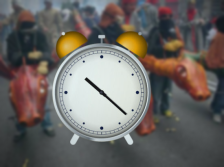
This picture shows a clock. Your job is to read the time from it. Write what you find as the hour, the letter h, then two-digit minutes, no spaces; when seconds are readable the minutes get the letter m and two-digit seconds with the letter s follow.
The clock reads 10h22
